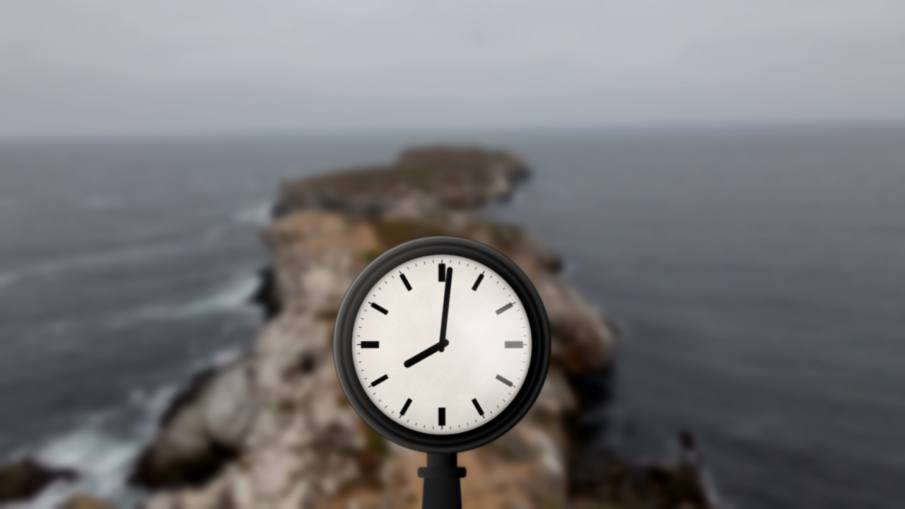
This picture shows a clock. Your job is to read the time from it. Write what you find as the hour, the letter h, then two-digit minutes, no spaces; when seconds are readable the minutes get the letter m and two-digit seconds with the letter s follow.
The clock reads 8h01
